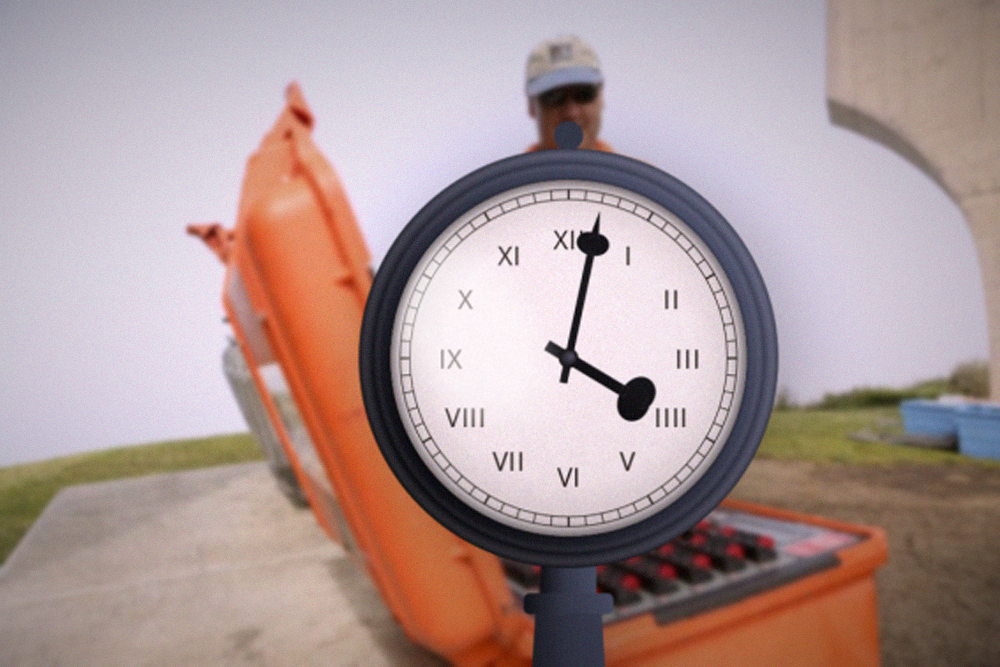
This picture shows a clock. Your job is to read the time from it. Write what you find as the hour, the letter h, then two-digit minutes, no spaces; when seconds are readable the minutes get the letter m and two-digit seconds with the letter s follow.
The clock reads 4h02
